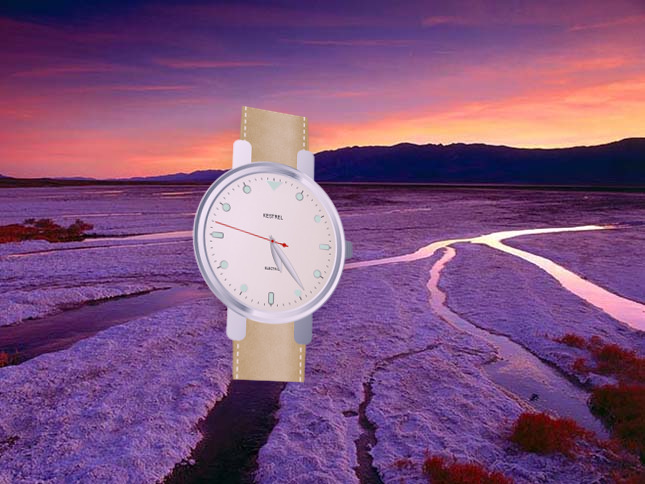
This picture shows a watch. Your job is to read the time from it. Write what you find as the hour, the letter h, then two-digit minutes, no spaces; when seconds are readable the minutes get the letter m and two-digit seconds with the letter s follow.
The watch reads 5h23m47s
